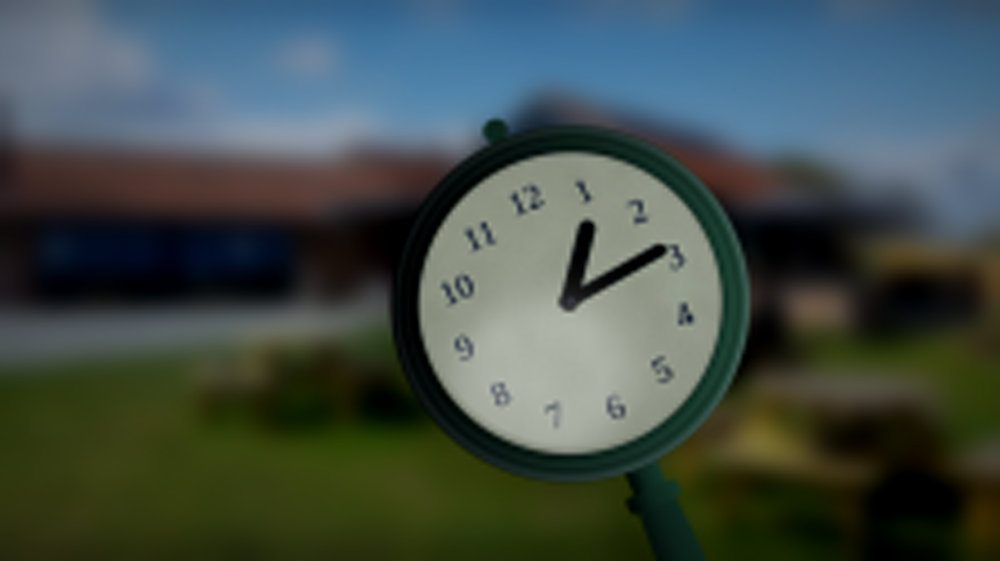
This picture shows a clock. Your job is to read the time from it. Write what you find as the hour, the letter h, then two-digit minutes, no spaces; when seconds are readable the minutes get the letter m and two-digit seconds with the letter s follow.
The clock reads 1h14
